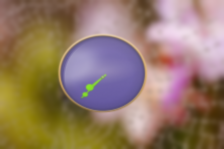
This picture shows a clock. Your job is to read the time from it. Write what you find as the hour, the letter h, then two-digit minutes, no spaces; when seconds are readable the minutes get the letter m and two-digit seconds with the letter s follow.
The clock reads 7h37
